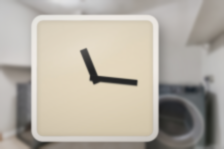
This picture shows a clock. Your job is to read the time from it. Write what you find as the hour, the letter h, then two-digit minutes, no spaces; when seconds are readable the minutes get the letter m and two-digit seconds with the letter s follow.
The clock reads 11h16
